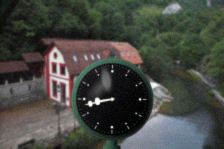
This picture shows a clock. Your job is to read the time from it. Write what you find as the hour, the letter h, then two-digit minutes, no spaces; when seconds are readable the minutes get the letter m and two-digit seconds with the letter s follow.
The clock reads 8h43
